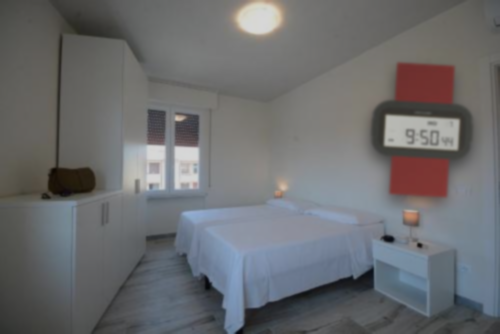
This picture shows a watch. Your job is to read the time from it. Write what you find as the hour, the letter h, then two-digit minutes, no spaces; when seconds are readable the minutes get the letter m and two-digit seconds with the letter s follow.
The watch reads 9h50
